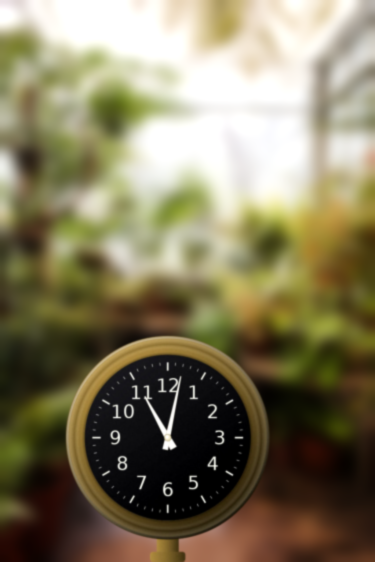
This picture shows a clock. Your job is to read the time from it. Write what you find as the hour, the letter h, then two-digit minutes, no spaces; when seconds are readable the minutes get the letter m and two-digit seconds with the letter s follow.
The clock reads 11h02
